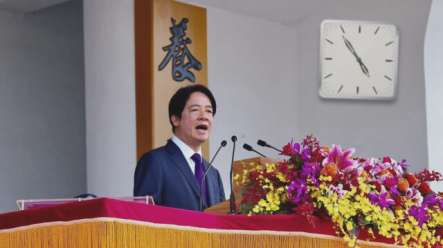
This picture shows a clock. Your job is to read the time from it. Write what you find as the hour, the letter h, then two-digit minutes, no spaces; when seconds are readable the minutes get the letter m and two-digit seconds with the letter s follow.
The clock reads 4h54
